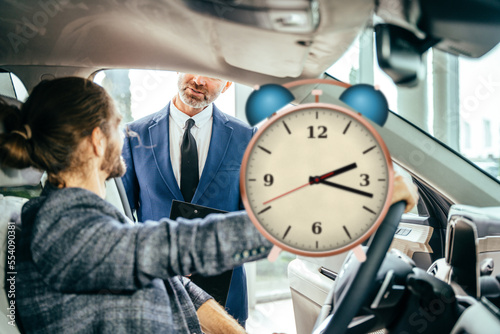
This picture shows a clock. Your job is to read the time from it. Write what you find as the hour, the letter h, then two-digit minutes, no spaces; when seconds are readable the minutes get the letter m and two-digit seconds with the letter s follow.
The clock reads 2h17m41s
